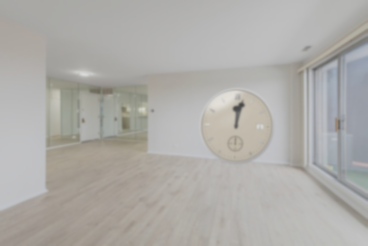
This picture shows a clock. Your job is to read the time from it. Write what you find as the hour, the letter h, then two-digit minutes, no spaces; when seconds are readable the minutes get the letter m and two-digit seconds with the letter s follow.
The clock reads 12h02
